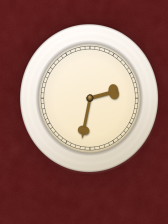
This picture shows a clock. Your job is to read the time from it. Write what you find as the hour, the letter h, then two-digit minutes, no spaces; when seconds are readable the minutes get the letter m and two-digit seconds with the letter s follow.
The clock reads 2h32
